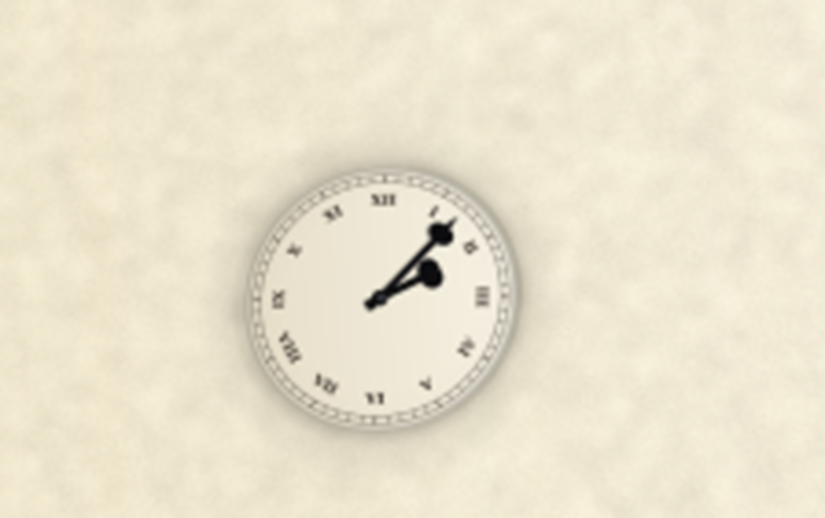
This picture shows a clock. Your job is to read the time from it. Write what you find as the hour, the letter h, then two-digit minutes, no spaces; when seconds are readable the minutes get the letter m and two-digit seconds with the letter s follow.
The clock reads 2h07
